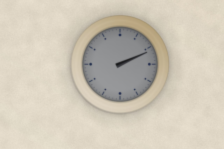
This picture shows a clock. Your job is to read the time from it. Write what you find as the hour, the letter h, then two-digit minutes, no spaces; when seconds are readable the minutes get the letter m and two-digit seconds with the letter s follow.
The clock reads 2h11
